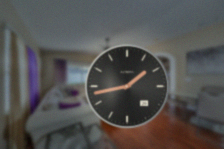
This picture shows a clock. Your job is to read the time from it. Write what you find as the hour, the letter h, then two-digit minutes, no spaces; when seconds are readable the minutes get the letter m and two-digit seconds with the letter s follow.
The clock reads 1h43
